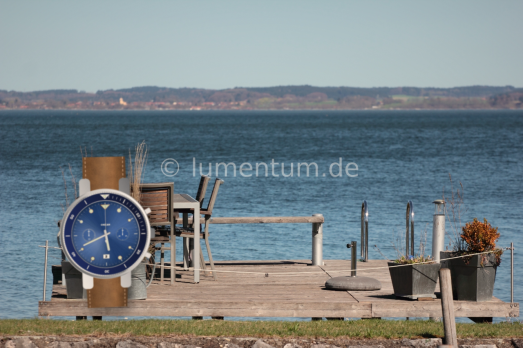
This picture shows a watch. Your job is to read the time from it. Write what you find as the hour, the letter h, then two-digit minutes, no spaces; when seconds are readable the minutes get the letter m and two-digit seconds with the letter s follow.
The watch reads 5h41
